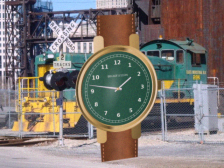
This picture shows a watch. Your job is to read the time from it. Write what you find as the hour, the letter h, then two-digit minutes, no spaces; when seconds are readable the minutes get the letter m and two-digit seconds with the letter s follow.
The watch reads 1h47
